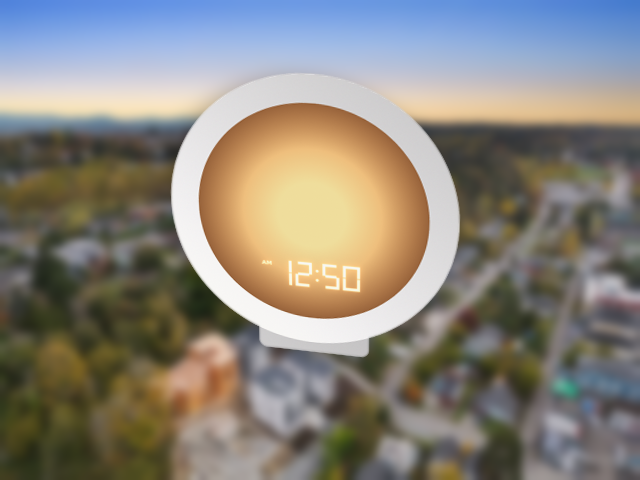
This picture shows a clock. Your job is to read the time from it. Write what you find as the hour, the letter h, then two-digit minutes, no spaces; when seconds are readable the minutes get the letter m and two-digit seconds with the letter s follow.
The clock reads 12h50
